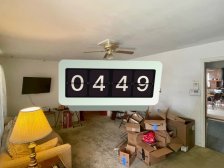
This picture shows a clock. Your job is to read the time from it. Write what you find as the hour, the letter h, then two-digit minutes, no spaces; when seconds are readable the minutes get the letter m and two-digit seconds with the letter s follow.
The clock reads 4h49
